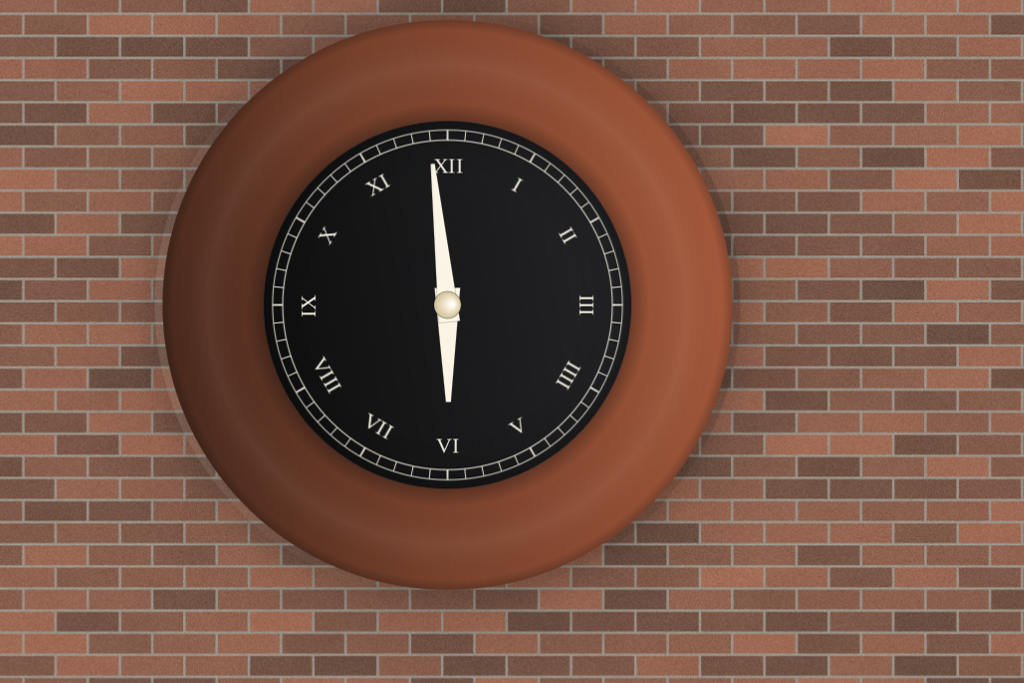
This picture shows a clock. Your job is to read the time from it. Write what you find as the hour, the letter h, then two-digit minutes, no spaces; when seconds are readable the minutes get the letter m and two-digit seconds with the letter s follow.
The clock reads 5h59
